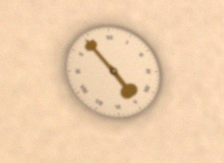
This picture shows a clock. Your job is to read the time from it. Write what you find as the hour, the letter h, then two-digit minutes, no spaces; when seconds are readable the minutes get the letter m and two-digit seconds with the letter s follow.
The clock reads 4h54
